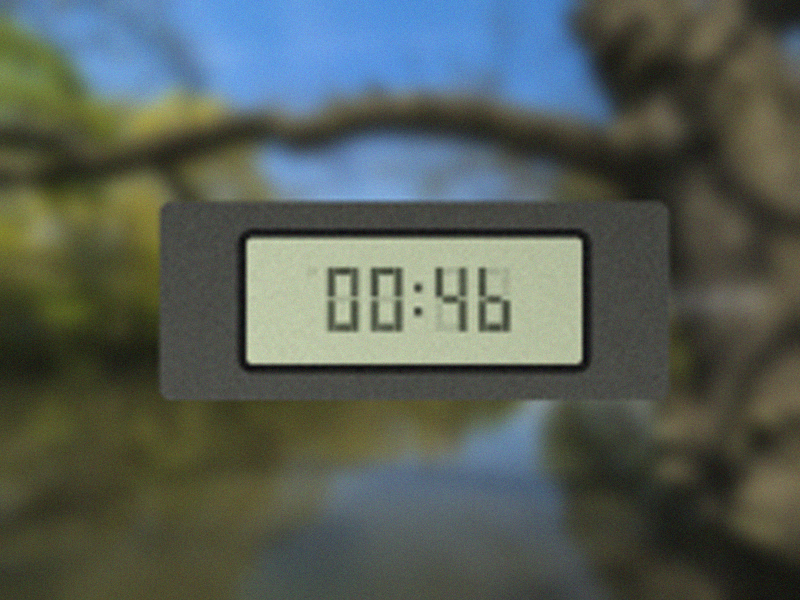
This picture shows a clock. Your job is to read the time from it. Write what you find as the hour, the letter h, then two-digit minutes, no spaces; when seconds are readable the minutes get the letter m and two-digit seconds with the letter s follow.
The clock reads 0h46
